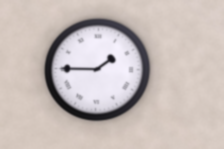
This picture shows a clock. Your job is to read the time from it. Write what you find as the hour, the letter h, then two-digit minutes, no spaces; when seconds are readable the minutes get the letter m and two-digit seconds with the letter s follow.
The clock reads 1h45
